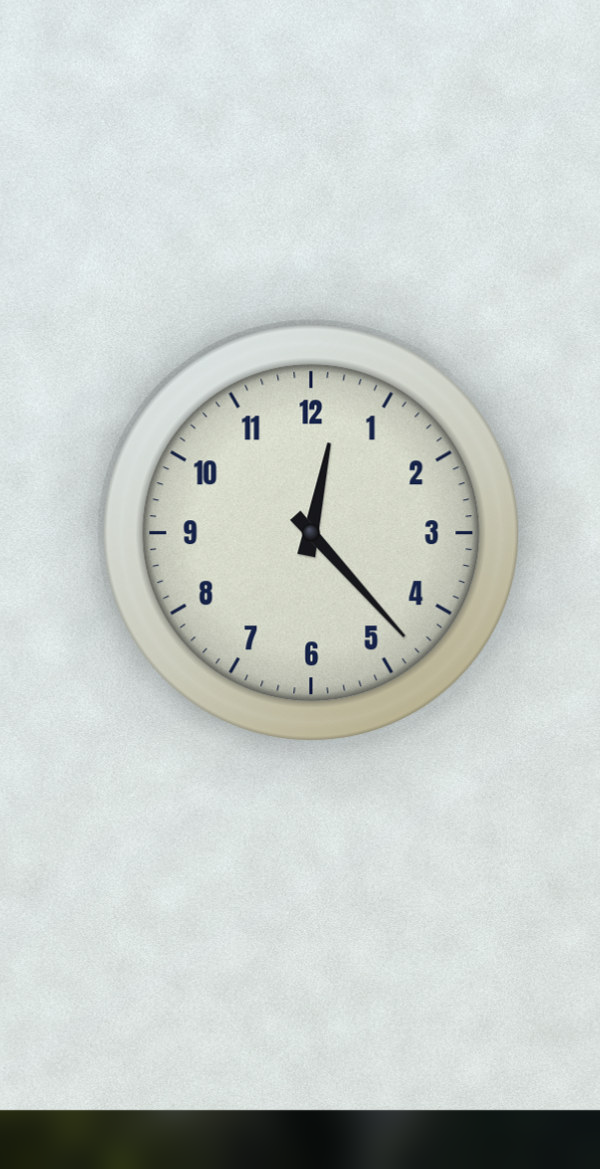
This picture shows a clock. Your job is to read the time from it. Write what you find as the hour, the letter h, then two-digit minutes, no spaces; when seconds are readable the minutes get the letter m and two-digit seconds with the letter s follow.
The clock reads 12h23
